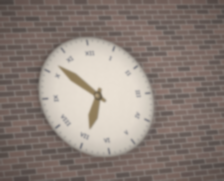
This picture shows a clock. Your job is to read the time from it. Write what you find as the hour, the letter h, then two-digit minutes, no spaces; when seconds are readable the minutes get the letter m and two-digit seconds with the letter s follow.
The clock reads 6h52
